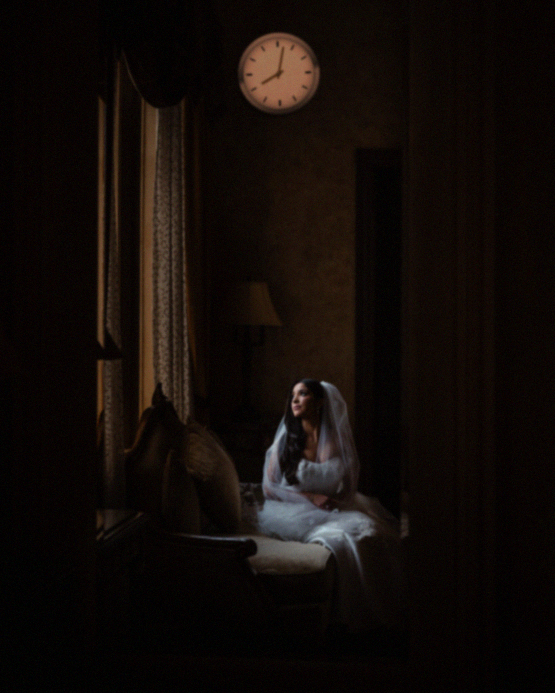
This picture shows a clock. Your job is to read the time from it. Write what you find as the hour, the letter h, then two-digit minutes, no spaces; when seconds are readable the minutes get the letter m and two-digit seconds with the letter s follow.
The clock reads 8h02
